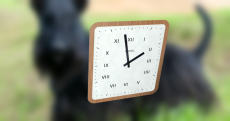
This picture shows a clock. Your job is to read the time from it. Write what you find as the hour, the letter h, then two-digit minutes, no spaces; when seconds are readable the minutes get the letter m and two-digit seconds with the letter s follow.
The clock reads 1h58
